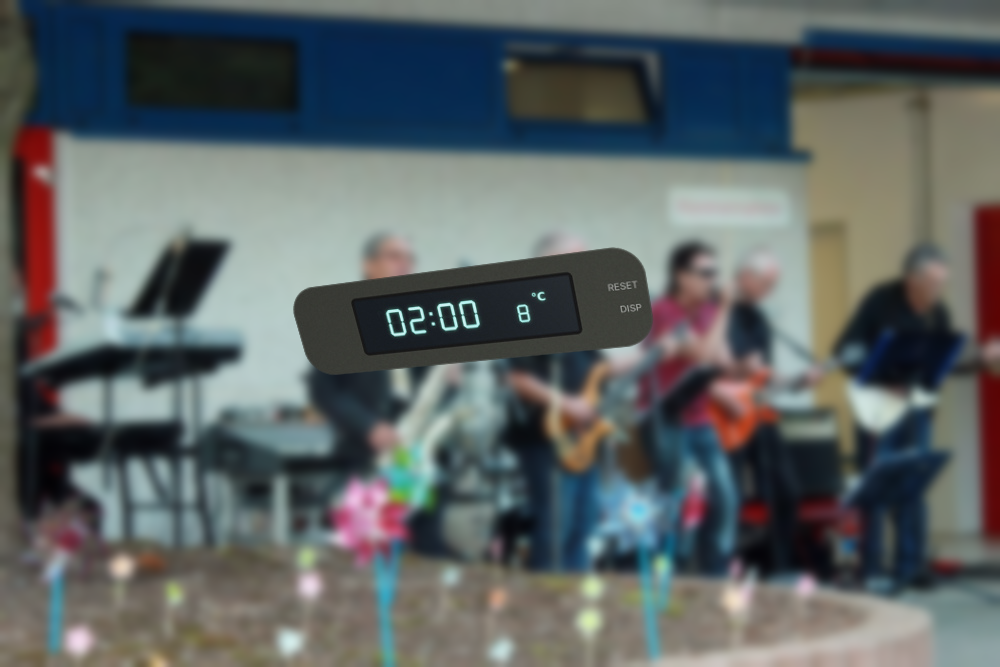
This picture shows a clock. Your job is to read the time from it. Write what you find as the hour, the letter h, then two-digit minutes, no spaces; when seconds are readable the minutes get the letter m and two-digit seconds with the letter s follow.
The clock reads 2h00
